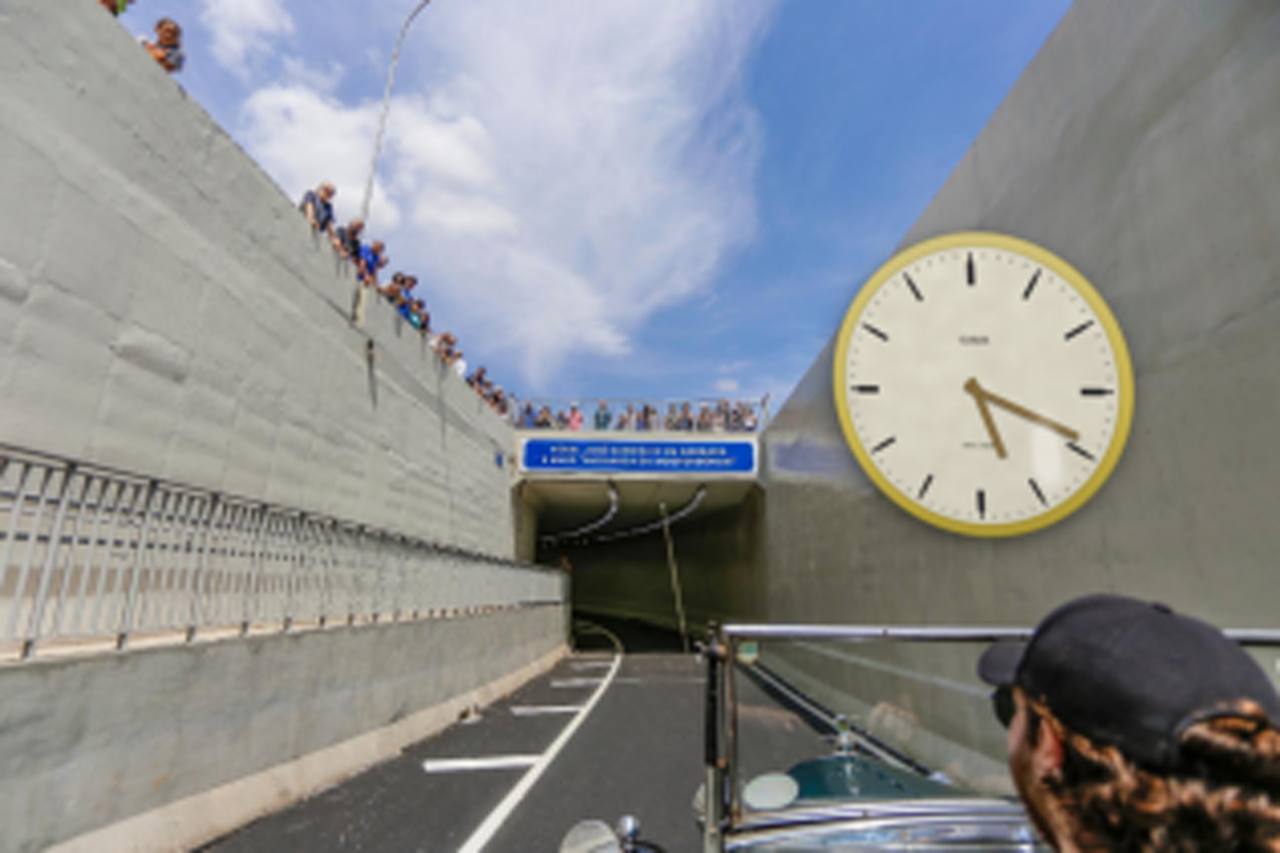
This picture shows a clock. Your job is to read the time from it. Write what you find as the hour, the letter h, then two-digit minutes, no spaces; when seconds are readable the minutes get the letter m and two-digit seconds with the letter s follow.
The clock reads 5h19
